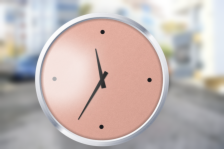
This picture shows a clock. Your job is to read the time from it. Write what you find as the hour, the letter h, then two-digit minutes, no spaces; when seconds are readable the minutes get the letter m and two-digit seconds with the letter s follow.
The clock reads 11h35
